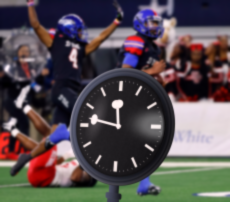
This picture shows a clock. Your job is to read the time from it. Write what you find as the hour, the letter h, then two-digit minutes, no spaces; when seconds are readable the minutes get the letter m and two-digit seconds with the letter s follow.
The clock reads 11h47
